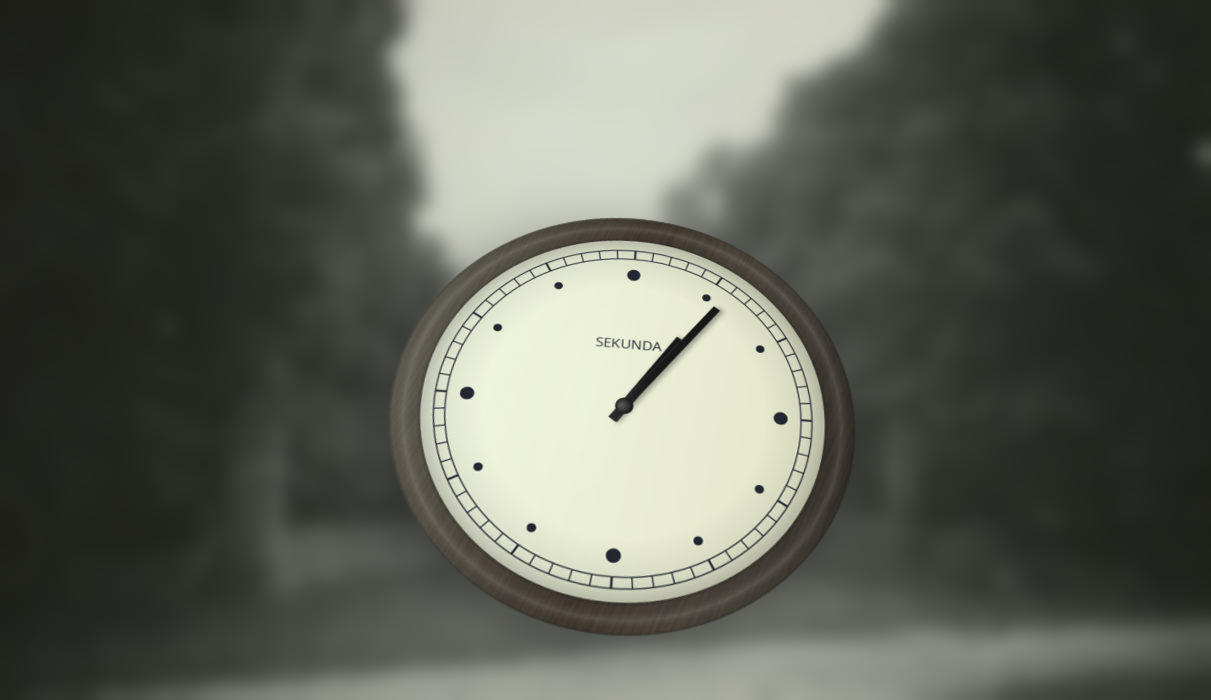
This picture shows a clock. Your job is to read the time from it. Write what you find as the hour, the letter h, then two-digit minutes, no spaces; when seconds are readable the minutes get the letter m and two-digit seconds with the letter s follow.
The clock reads 1h06
